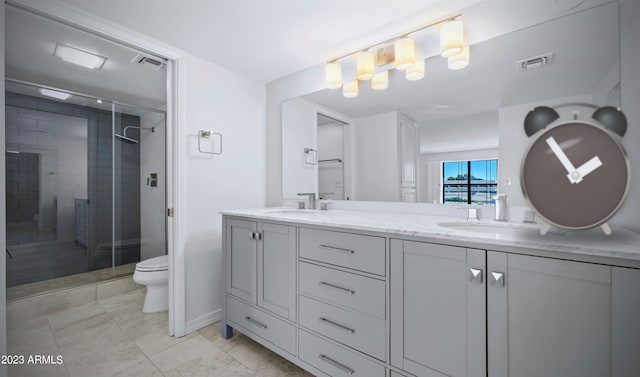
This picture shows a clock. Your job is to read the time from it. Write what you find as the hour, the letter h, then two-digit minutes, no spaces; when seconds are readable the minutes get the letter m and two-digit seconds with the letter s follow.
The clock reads 1h54
